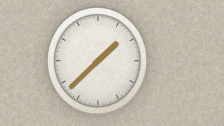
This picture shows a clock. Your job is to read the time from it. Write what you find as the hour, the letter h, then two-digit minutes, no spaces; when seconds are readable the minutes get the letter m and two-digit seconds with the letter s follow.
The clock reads 1h38
